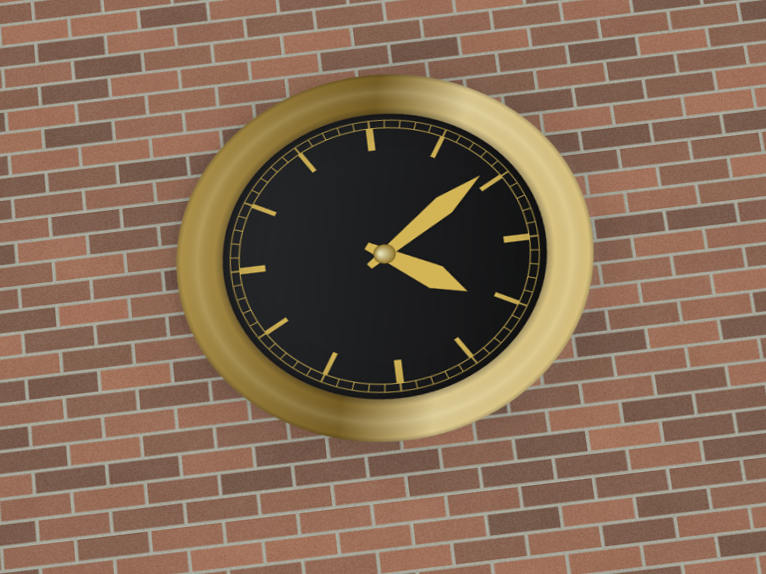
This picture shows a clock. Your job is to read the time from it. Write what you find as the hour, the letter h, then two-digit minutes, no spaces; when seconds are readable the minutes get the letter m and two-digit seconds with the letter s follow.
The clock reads 4h09
